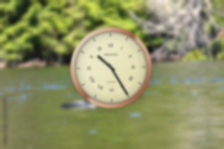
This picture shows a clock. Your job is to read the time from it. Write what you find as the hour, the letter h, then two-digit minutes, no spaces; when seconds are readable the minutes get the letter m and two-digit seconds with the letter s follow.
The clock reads 10h25
